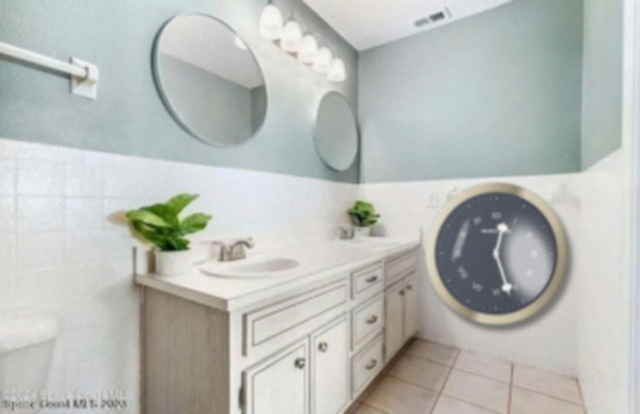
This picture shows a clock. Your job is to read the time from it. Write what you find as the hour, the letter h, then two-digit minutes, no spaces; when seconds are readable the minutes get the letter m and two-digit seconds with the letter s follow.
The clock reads 12h27
